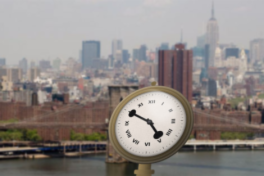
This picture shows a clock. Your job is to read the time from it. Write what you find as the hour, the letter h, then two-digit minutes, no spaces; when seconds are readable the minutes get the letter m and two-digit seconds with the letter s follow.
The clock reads 4h50
